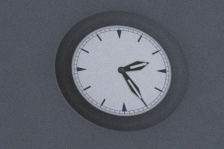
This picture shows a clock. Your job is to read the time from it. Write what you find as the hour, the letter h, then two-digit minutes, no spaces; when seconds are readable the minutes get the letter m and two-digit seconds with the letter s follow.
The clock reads 2h25
